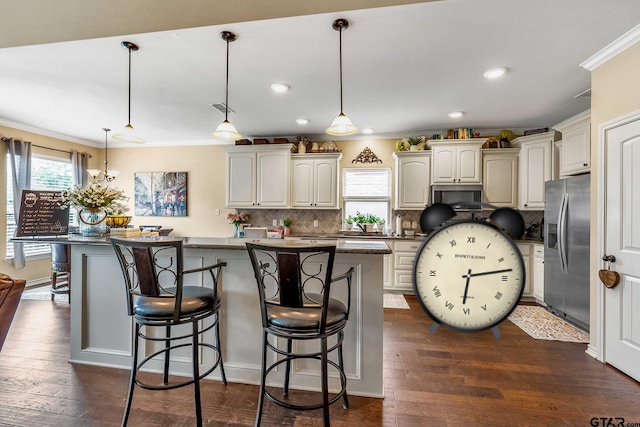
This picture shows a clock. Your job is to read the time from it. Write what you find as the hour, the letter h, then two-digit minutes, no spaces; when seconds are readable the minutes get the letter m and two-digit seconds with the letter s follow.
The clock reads 6h13
